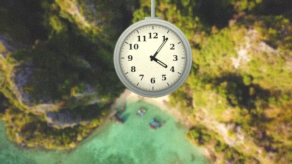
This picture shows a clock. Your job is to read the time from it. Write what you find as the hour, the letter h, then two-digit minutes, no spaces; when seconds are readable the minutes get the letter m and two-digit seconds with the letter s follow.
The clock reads 4h06
